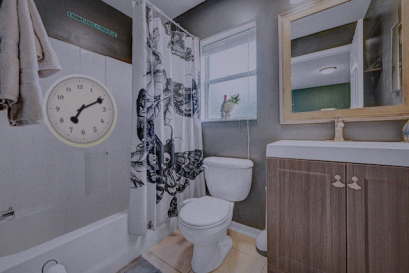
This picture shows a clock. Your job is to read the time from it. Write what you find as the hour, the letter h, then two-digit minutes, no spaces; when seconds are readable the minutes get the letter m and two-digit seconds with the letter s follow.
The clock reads 7h11
